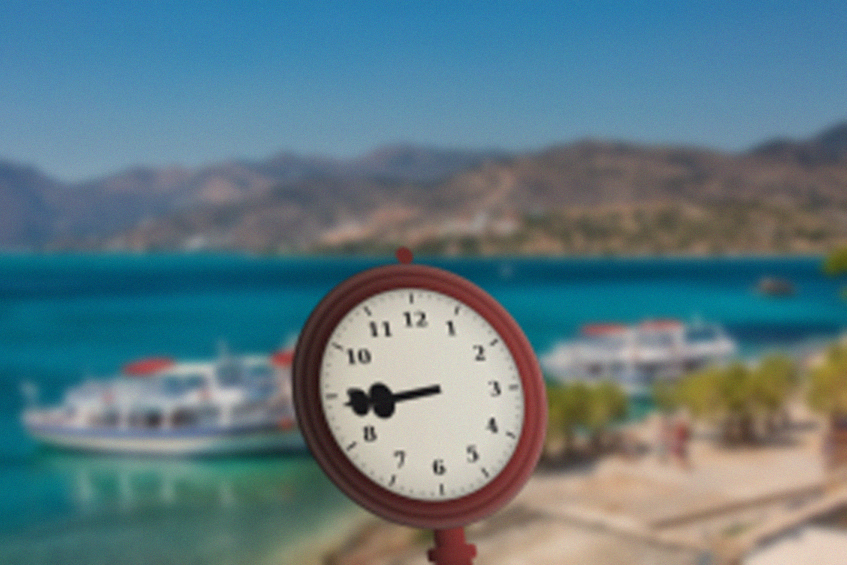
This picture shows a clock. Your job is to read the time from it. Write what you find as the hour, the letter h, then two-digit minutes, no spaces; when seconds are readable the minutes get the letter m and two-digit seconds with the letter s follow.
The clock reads 8h44
